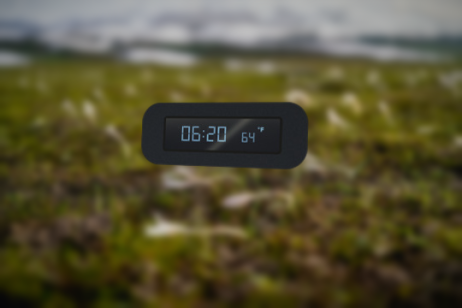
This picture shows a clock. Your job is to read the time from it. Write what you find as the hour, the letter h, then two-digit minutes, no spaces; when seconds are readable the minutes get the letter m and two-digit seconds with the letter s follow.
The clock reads 6h20
